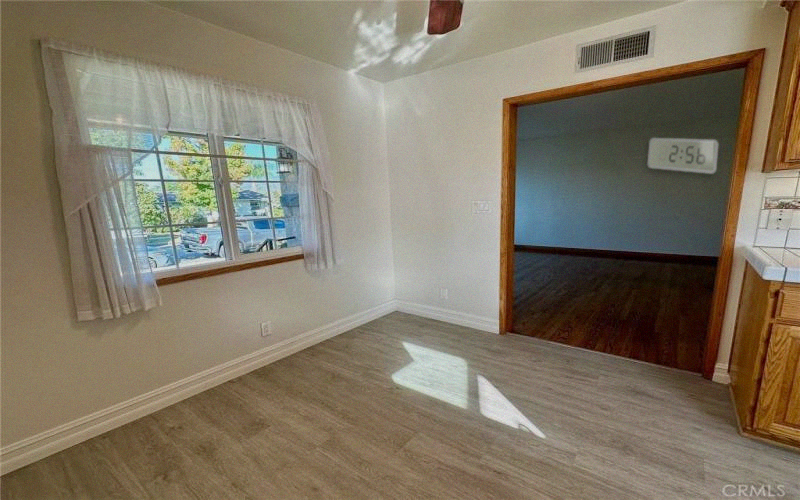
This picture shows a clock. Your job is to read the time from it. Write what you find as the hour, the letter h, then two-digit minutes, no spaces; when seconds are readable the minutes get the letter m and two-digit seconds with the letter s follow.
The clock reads 2h56
